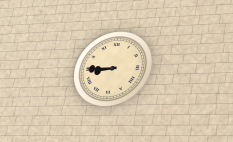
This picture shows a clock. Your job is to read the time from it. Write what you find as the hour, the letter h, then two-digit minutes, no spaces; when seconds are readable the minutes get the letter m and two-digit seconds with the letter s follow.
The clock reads 8h45
